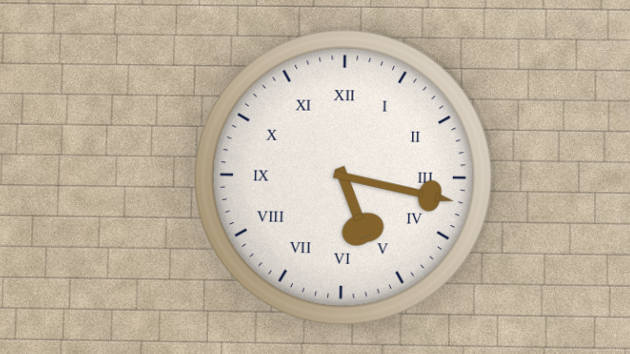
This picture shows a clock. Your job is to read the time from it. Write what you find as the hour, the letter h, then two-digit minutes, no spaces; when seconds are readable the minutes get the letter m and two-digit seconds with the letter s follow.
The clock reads 5h17
